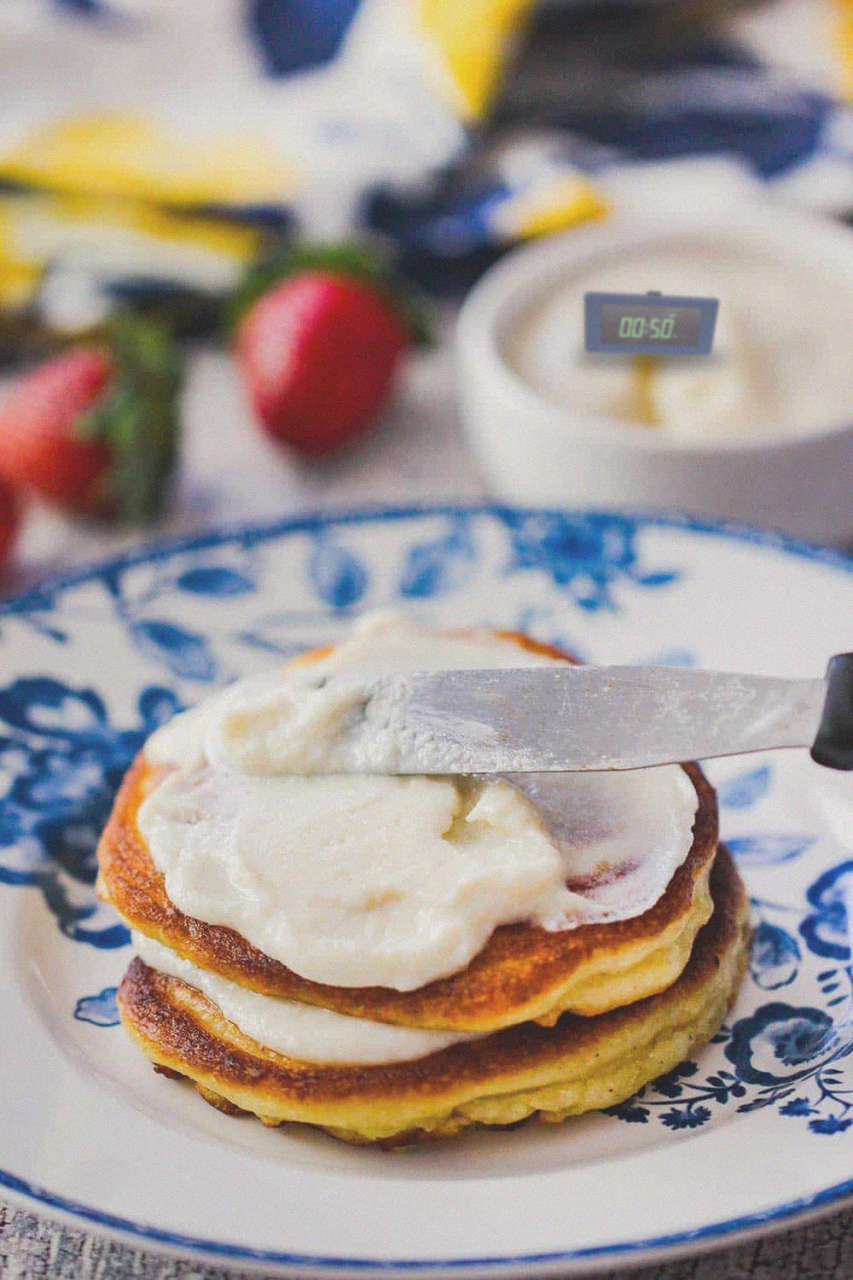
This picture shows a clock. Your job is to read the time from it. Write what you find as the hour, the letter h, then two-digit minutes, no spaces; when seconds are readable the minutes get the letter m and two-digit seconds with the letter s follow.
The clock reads 0h50
